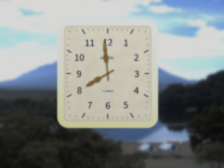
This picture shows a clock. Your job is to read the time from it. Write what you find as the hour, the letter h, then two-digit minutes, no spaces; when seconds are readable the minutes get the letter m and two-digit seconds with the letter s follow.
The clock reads 7h59
